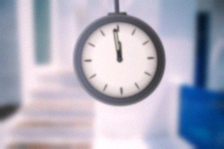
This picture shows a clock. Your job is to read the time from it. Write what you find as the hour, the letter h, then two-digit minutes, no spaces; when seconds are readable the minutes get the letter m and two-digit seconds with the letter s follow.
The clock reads 11h59
